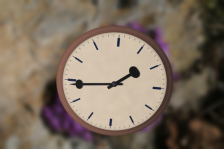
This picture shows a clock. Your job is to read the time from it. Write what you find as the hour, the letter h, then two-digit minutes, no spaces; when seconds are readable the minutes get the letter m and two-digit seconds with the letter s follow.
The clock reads 1h44
